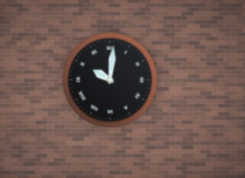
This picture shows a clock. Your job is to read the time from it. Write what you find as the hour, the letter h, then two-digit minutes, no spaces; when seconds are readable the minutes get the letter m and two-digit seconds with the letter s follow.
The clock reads 10h01
